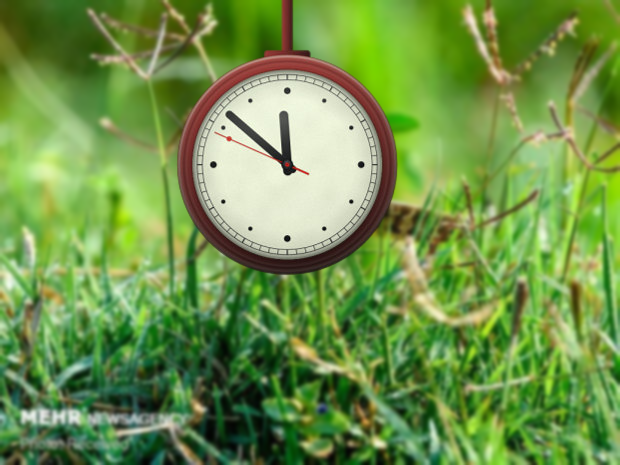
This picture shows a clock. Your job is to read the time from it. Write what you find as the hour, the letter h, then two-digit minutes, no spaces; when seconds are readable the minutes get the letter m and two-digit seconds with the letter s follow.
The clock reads 11h51m49s
